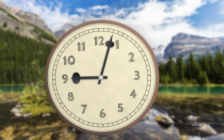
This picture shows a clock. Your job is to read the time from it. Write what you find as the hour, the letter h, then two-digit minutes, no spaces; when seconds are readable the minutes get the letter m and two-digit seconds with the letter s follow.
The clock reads 9h03
